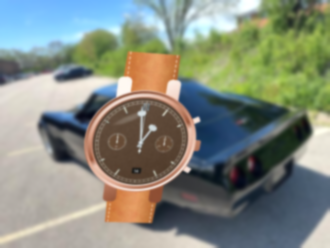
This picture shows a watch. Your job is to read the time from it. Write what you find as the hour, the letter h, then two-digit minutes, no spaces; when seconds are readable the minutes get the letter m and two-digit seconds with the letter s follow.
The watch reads 12h59
